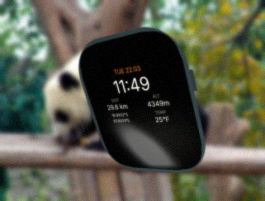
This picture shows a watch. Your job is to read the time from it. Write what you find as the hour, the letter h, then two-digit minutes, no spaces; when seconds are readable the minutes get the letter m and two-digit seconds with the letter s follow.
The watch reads 11h49
